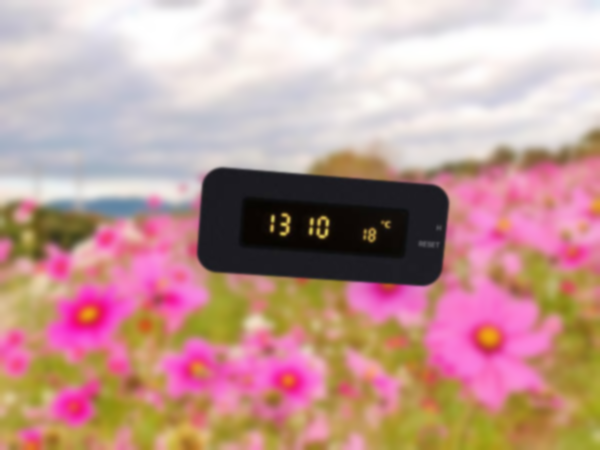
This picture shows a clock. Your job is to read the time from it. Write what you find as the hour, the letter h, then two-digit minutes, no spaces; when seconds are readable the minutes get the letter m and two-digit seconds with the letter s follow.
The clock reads 13h10
